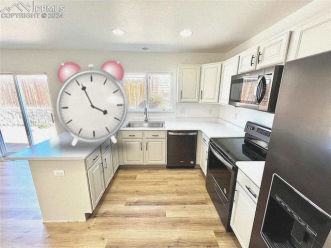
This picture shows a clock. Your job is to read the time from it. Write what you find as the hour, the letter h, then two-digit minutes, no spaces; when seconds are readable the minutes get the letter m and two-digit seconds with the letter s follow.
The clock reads 3h56
